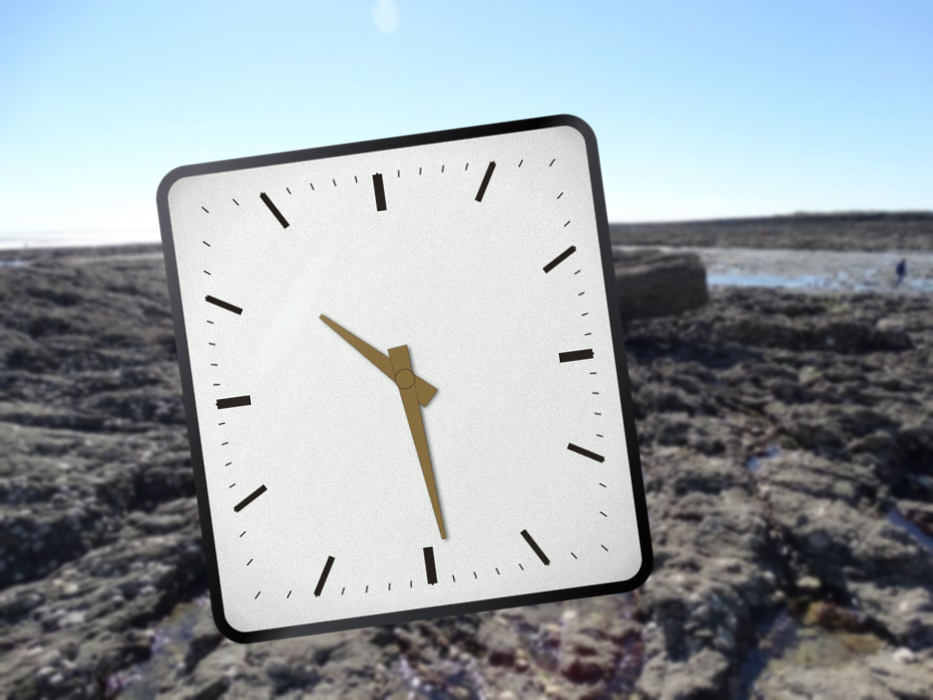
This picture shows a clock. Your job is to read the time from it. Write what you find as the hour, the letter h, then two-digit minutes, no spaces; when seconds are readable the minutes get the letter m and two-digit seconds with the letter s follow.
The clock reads 10h29
